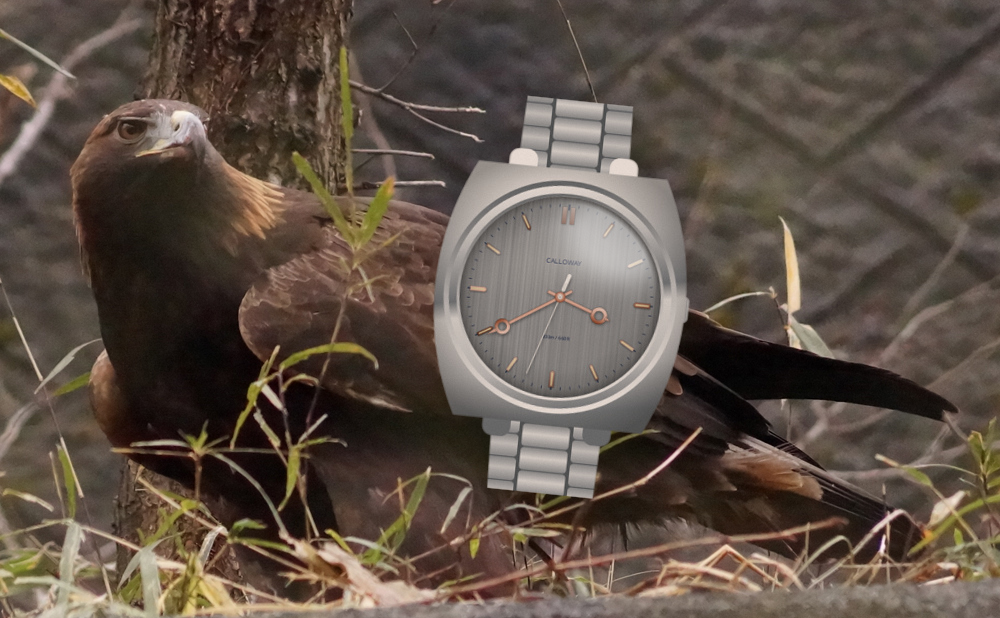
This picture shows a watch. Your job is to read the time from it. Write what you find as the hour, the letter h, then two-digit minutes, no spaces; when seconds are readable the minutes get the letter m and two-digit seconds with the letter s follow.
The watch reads 3h39m33s
